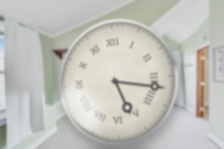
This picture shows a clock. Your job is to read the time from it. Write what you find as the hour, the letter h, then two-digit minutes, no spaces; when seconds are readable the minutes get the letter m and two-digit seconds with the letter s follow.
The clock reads 5h17
